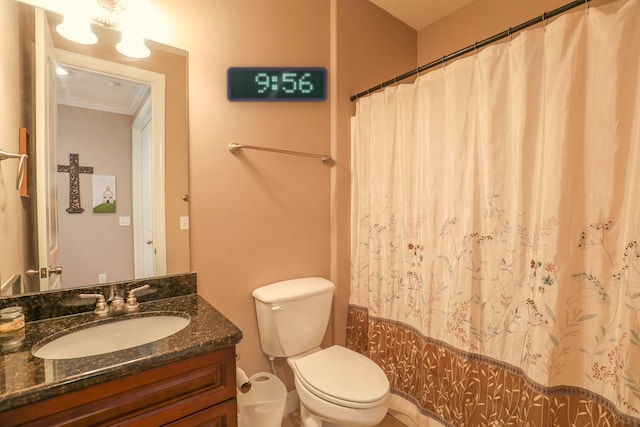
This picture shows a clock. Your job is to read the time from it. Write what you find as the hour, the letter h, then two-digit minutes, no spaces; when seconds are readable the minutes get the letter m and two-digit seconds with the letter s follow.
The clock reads 9h56
